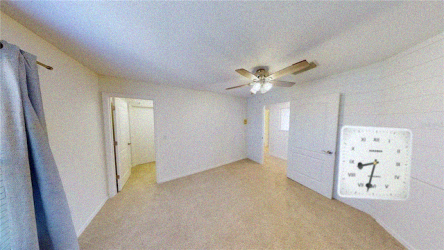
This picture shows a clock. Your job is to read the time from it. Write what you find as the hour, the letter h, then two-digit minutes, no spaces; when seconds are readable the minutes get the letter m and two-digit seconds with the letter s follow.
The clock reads 8h32
